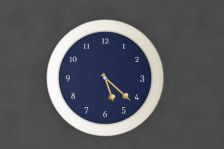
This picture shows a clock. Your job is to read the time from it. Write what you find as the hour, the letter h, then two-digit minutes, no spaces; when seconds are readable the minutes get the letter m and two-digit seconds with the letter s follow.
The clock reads 5h22
